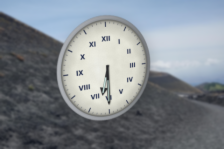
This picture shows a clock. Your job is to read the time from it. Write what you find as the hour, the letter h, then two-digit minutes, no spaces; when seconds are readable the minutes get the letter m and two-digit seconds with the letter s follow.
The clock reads 6h30
